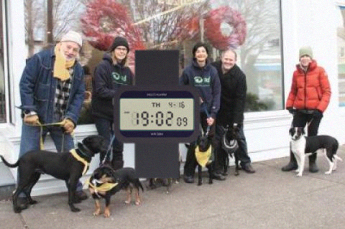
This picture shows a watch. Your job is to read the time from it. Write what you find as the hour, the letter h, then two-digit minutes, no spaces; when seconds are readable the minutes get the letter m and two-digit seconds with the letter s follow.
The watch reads 19h02m09s
